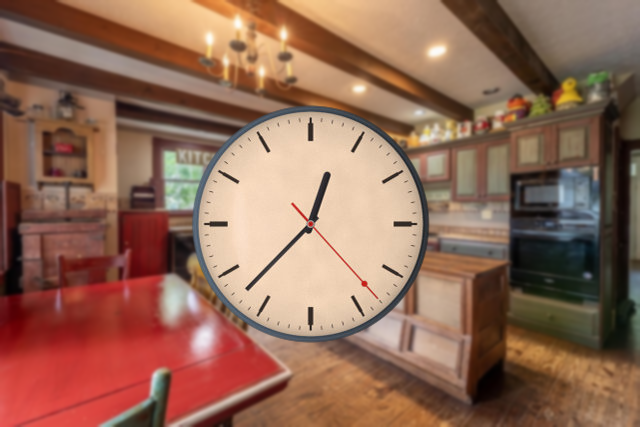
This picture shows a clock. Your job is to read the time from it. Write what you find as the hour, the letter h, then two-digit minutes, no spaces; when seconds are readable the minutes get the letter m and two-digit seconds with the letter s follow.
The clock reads 12h37m23s
